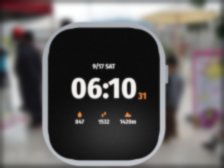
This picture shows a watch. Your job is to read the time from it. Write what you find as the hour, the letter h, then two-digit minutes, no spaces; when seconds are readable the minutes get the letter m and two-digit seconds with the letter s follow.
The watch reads 6h10m31s
